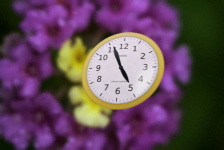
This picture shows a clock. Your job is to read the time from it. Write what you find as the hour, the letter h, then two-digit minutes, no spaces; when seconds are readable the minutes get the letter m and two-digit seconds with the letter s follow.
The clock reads 4h56
